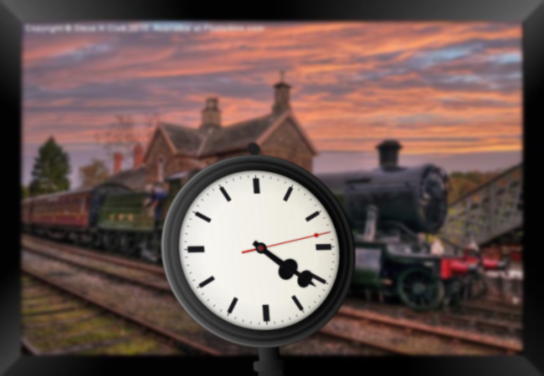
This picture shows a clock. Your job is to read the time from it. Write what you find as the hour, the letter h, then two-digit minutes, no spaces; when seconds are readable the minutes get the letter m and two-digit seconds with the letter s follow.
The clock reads 4h21m13s
